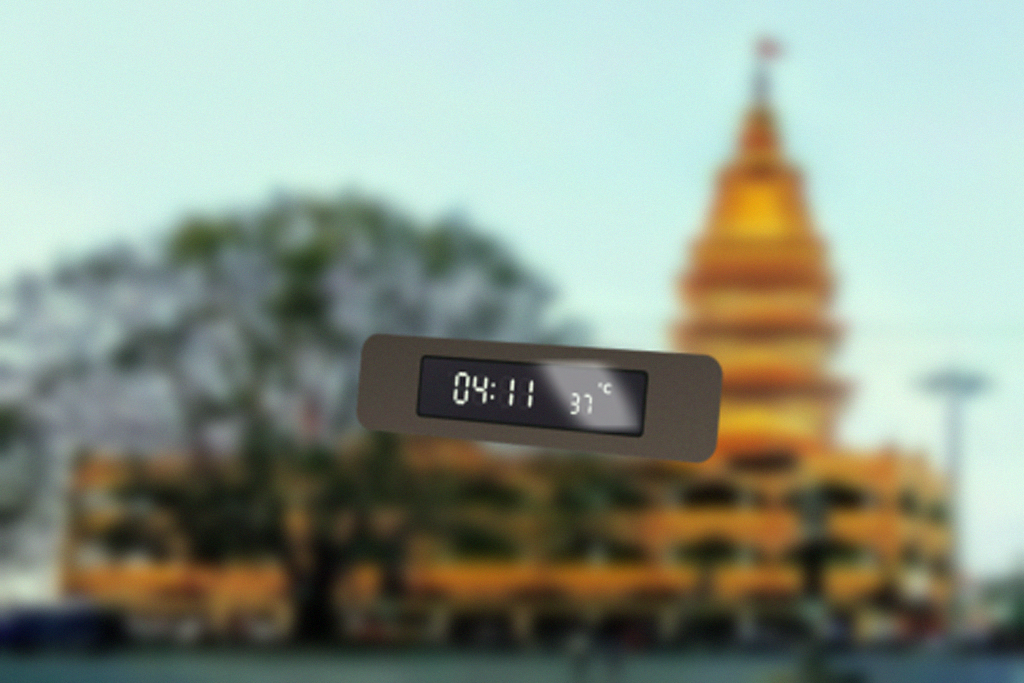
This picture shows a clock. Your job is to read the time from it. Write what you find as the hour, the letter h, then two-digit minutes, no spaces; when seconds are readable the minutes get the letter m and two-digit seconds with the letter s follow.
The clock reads 4h11
